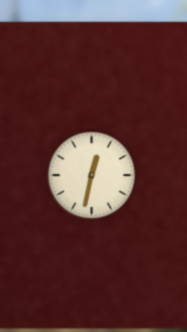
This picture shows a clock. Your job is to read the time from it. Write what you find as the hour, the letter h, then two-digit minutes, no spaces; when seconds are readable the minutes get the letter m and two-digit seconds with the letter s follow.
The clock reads 12h32
